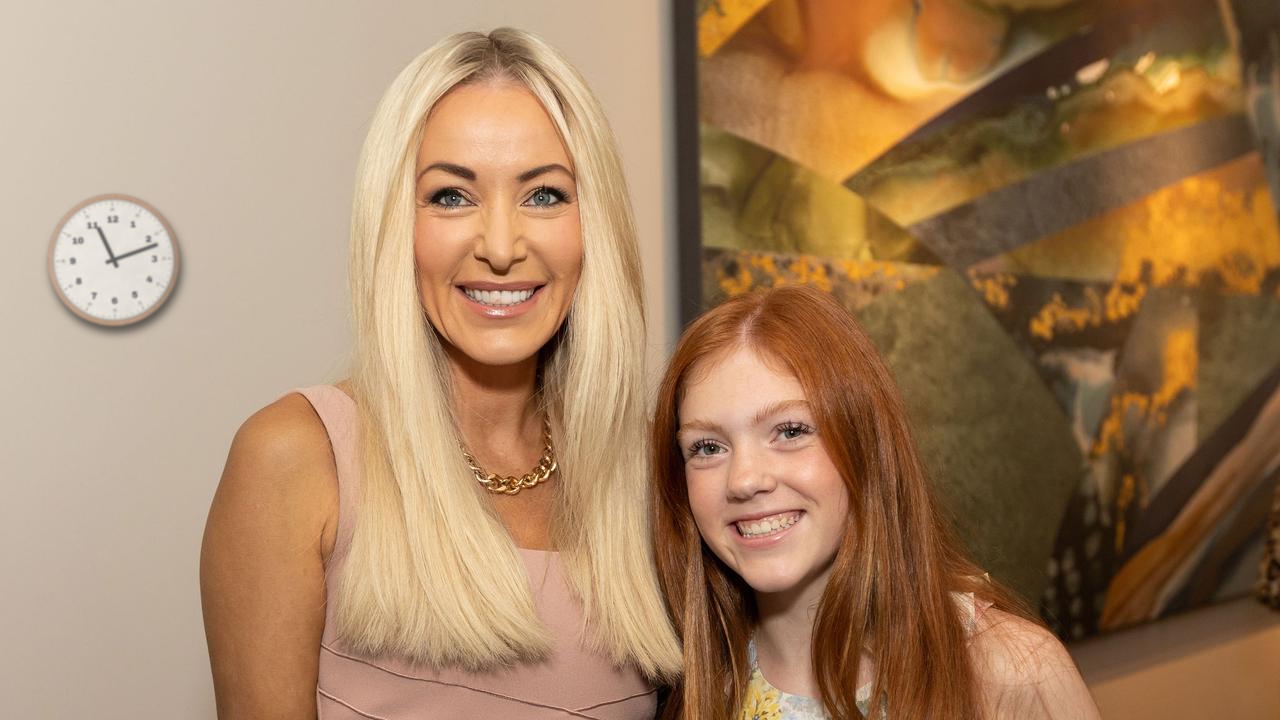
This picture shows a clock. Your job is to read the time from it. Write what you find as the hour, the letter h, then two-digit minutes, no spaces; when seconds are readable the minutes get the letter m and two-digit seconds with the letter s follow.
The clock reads 11h12
